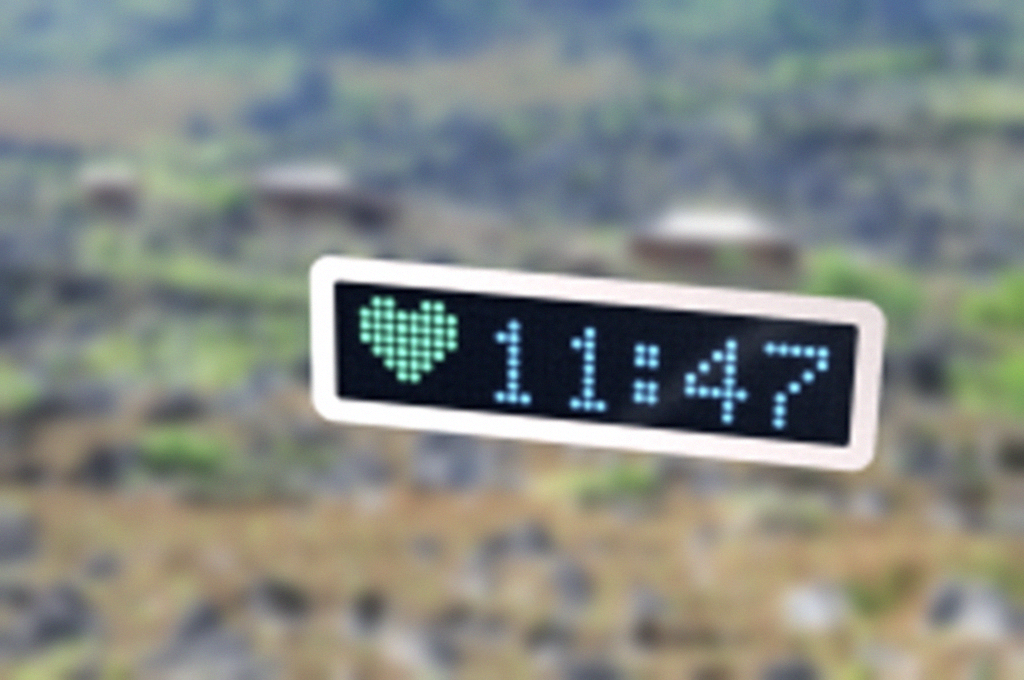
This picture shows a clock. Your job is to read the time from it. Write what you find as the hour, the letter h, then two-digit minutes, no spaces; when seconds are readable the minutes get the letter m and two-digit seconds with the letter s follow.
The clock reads 11h47
